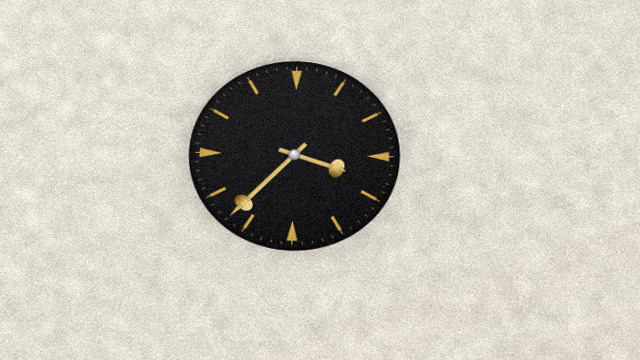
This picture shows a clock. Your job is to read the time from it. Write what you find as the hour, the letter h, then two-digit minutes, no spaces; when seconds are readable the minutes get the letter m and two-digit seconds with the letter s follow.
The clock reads 3h37
